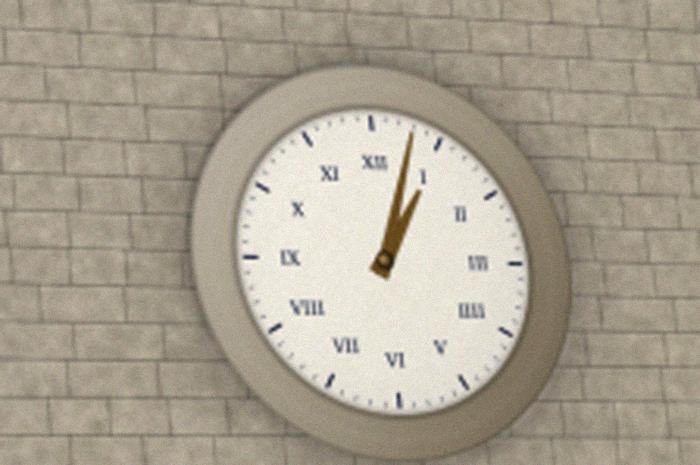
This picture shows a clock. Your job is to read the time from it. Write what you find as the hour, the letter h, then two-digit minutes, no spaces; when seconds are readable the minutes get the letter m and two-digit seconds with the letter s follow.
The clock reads 1h03
